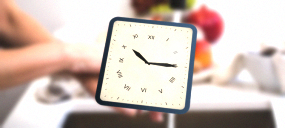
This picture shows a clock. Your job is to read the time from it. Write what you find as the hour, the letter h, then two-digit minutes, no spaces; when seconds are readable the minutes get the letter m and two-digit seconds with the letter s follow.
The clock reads 10h15
